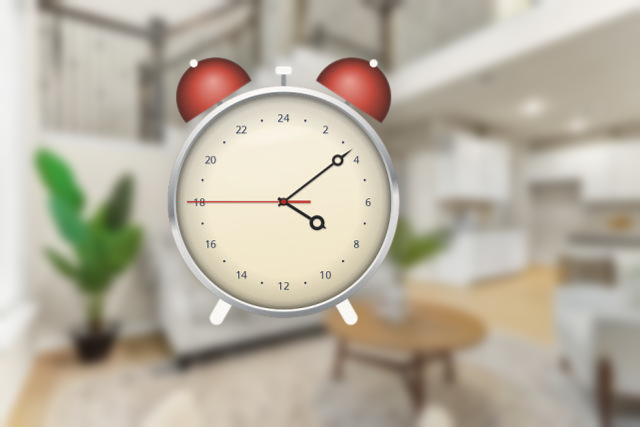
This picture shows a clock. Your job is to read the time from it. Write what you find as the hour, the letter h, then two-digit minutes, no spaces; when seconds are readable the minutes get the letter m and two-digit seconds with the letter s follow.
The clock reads 8h08m45s
